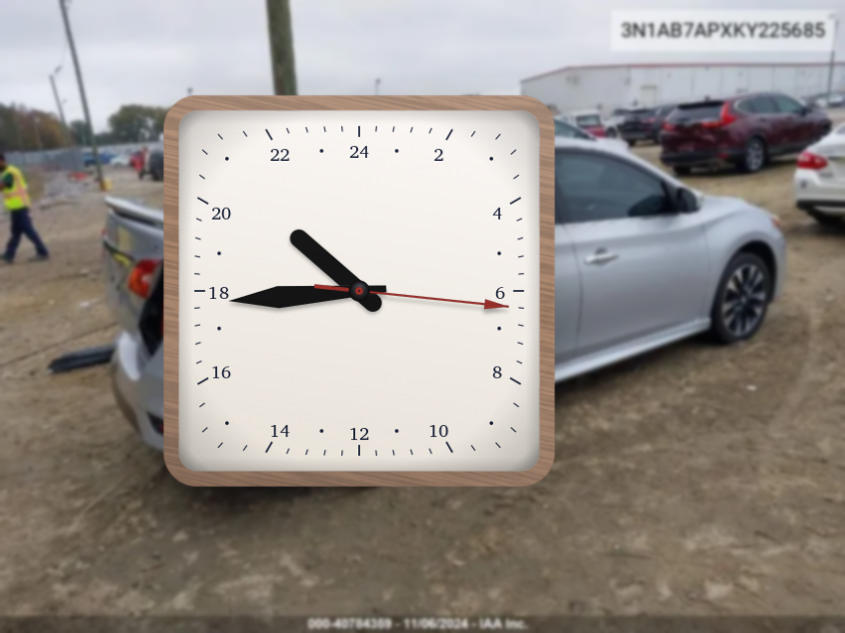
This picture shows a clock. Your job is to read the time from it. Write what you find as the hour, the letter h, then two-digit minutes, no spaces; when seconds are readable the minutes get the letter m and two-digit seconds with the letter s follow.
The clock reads 20h44m16s
